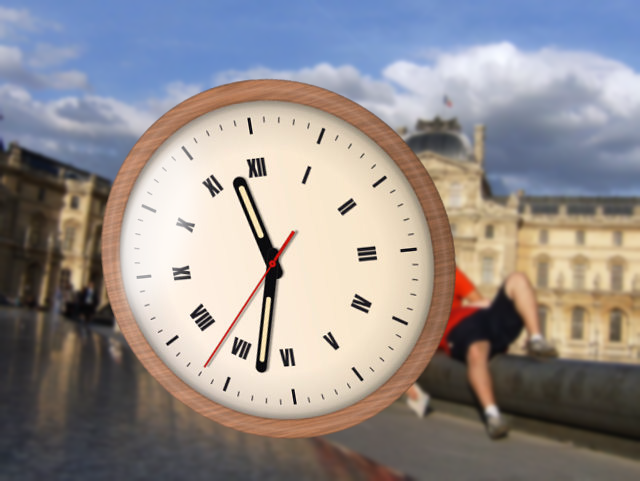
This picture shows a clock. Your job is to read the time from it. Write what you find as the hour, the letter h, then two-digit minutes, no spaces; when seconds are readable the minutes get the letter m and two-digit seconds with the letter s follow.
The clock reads 11h32m37s
